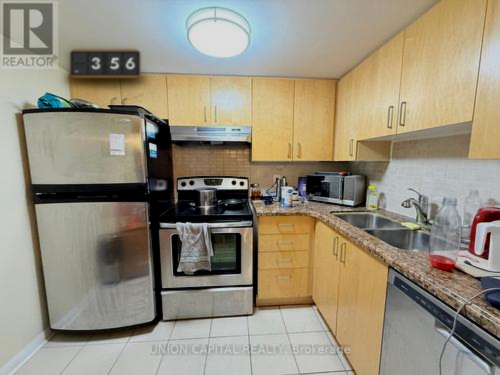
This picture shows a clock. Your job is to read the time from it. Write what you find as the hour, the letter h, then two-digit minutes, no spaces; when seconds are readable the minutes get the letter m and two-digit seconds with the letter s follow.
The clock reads 3h56
